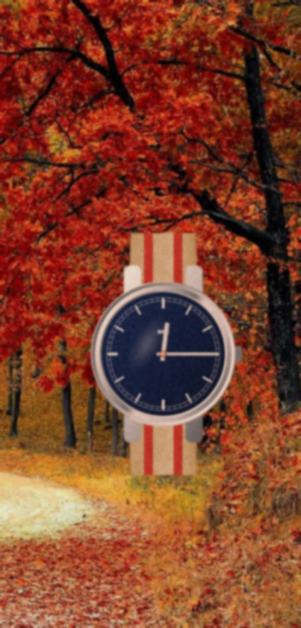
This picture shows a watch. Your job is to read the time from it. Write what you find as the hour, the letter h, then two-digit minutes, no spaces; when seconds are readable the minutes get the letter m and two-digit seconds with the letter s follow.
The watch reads 12h15
